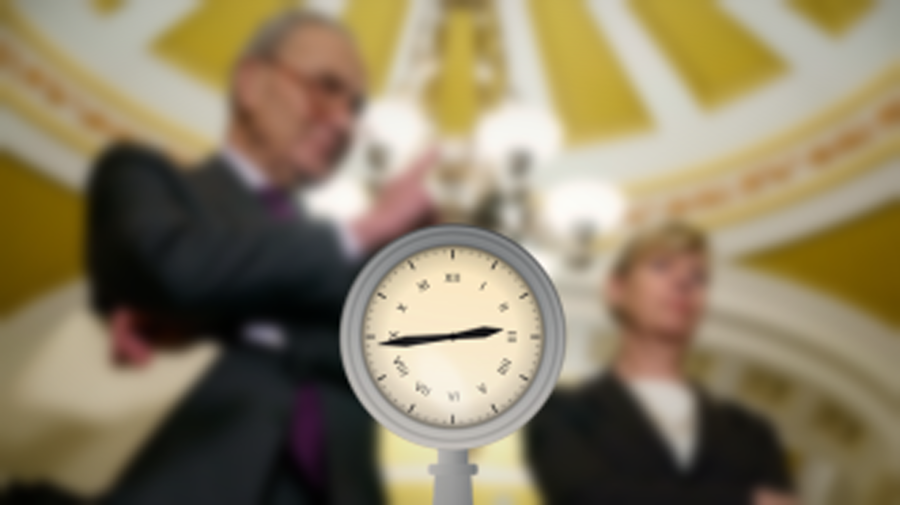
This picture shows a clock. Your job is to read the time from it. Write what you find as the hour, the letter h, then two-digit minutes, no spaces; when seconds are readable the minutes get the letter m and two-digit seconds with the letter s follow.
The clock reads 2h44
